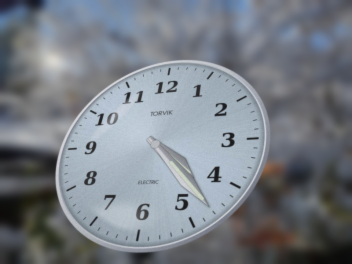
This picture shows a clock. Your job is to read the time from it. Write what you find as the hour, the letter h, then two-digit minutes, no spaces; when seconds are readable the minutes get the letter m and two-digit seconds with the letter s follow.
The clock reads 4h23
